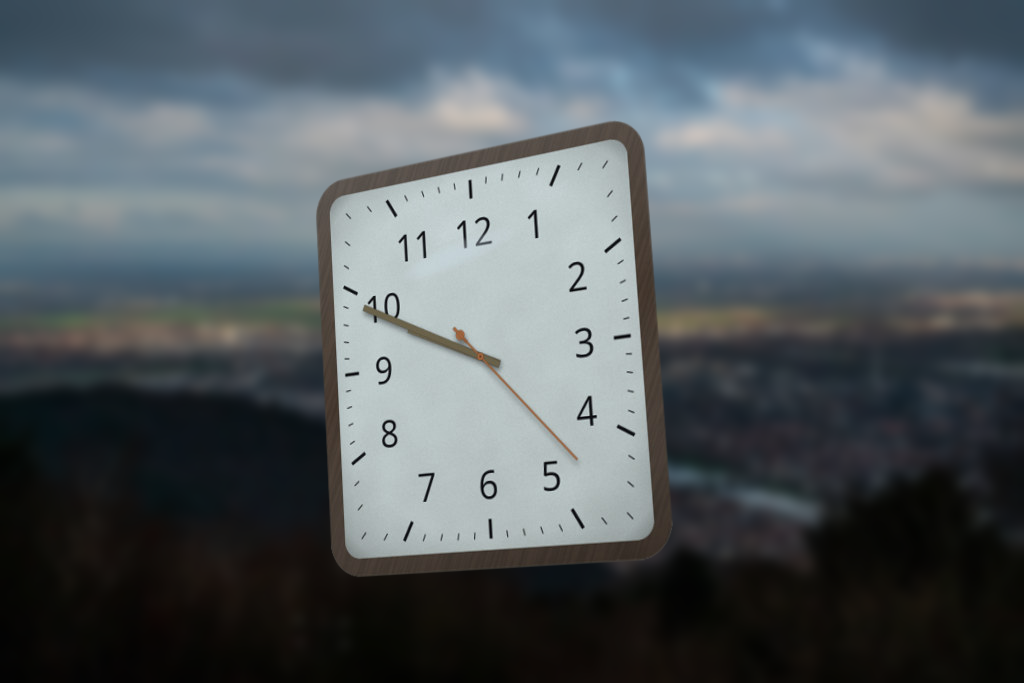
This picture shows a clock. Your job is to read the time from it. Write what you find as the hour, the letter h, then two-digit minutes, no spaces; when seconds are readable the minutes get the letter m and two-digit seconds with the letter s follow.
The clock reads 9h49m23s
